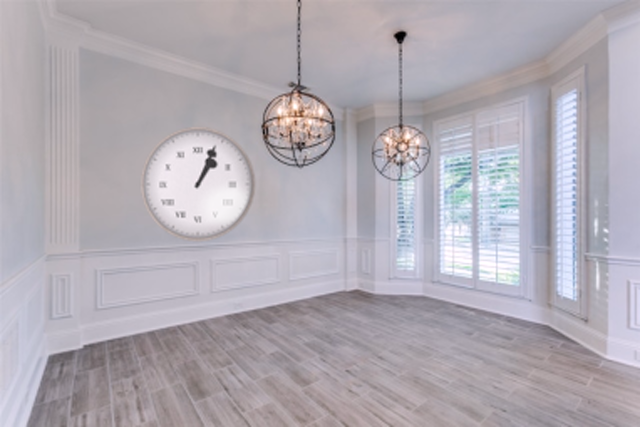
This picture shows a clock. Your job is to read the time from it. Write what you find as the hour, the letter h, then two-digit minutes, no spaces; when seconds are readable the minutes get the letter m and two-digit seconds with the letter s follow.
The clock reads 1h04
